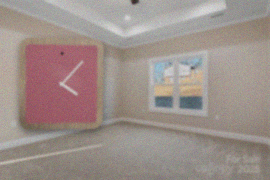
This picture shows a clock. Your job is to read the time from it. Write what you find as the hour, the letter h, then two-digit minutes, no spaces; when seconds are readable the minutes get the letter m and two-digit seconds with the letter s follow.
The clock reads 4h07
